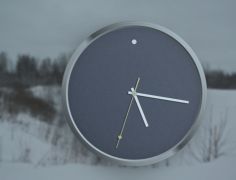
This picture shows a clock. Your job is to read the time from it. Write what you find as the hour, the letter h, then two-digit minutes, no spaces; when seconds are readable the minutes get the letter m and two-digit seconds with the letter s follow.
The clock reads 5h16m33s
